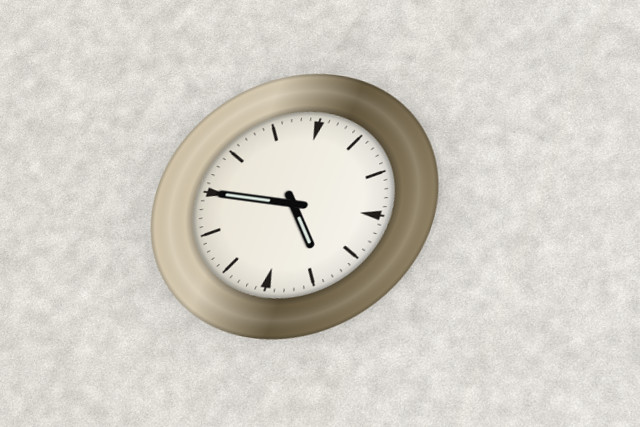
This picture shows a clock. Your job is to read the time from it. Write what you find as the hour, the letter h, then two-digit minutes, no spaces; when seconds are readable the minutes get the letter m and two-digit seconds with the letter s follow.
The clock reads 4h45
